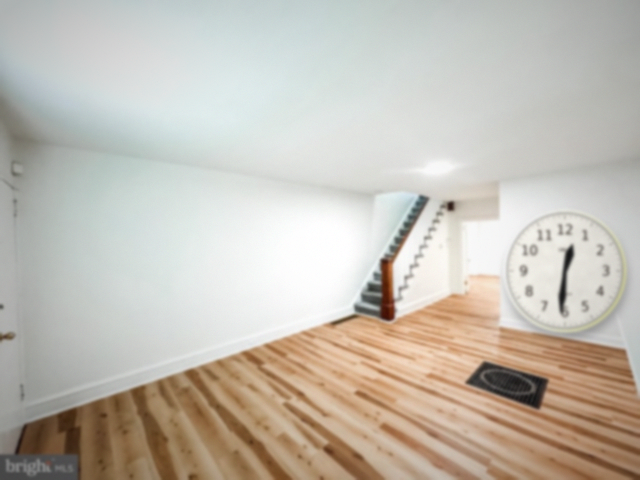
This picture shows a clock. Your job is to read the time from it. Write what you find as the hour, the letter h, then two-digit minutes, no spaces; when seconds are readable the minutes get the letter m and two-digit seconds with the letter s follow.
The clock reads 12h31
